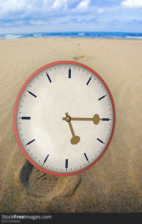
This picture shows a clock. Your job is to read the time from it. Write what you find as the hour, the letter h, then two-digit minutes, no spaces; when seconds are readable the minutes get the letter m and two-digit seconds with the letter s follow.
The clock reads 5h15
